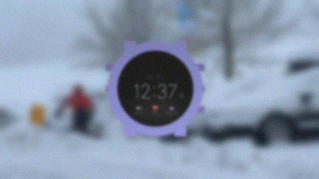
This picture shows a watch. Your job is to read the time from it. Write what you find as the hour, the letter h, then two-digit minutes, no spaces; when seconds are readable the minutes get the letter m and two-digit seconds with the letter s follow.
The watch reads 12h37
